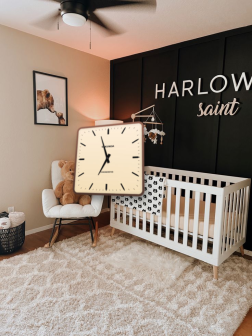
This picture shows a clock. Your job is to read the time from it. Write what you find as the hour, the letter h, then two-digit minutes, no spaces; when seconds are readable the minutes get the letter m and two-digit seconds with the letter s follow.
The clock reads 6h57
